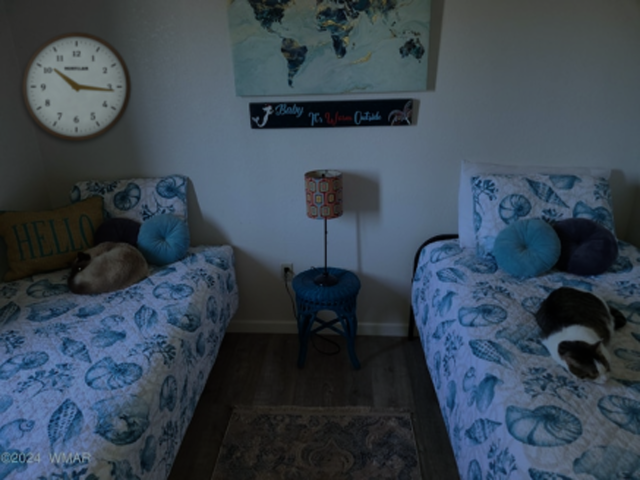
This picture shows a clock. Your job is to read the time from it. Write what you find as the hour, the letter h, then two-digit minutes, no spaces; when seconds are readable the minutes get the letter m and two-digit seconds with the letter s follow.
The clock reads 10h16
